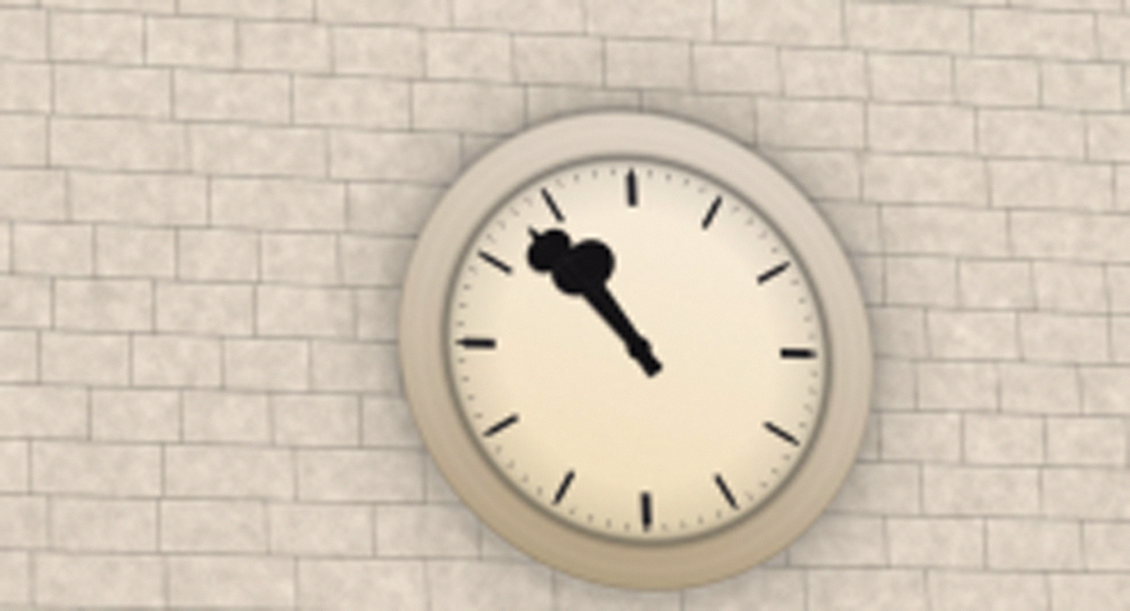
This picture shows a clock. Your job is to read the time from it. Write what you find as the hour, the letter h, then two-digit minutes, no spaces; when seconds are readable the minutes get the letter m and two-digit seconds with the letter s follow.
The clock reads 10h53
